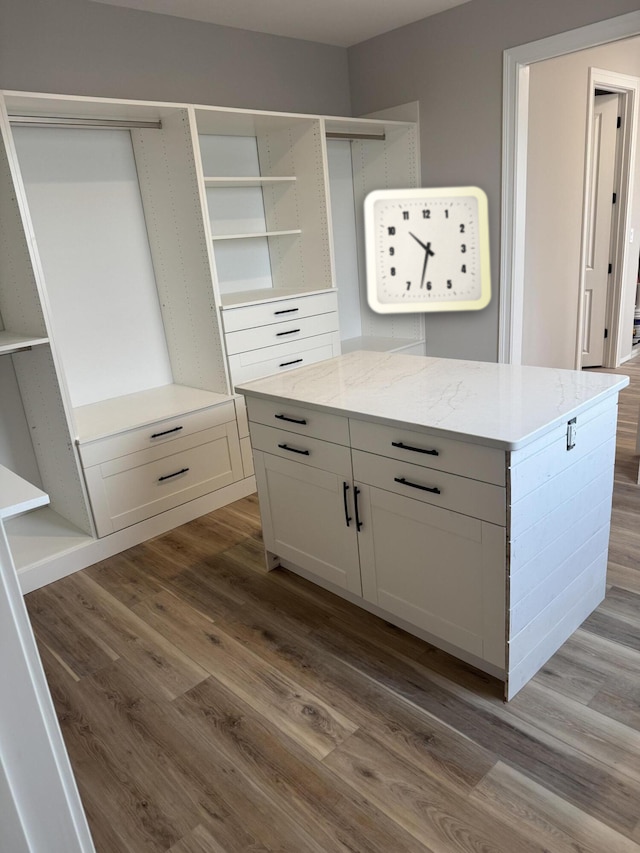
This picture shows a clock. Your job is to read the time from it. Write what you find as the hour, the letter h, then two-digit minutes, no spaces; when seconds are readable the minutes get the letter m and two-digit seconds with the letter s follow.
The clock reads 10h32
